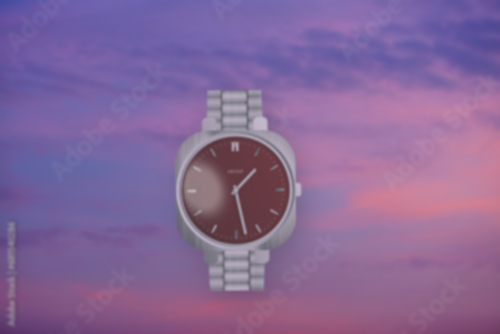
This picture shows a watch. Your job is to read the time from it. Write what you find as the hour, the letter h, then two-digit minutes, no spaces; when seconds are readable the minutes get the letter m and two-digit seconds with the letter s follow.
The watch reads 1h28
